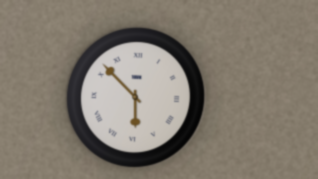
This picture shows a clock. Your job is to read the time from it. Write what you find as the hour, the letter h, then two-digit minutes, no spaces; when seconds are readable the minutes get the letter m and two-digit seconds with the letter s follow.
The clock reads 5h52
